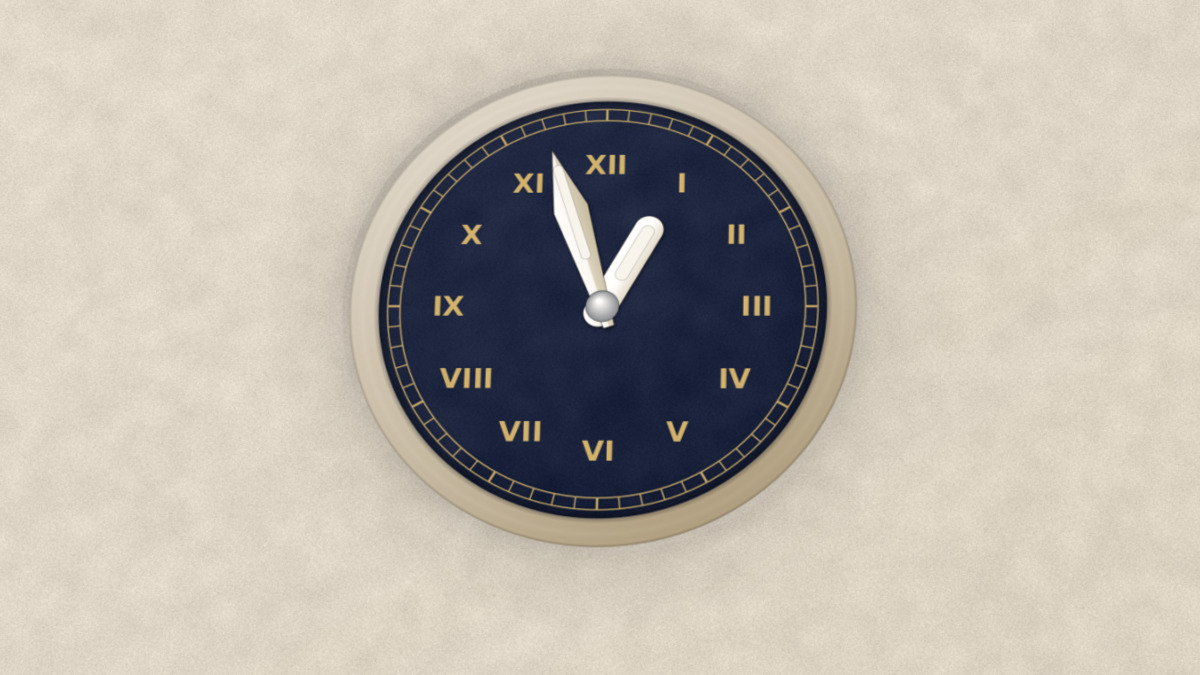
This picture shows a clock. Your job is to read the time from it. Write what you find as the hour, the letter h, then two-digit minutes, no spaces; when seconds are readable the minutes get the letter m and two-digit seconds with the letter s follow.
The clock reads 12h57
